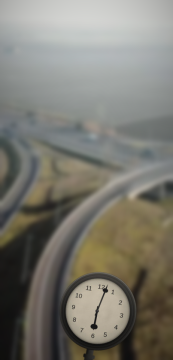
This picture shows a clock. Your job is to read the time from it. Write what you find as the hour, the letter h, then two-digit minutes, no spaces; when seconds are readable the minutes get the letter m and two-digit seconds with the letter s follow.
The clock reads 6h02
